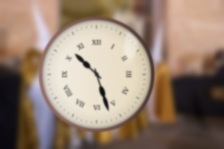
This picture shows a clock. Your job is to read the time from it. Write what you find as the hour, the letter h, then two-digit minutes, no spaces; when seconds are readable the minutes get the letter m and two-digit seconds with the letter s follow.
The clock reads 10h27
